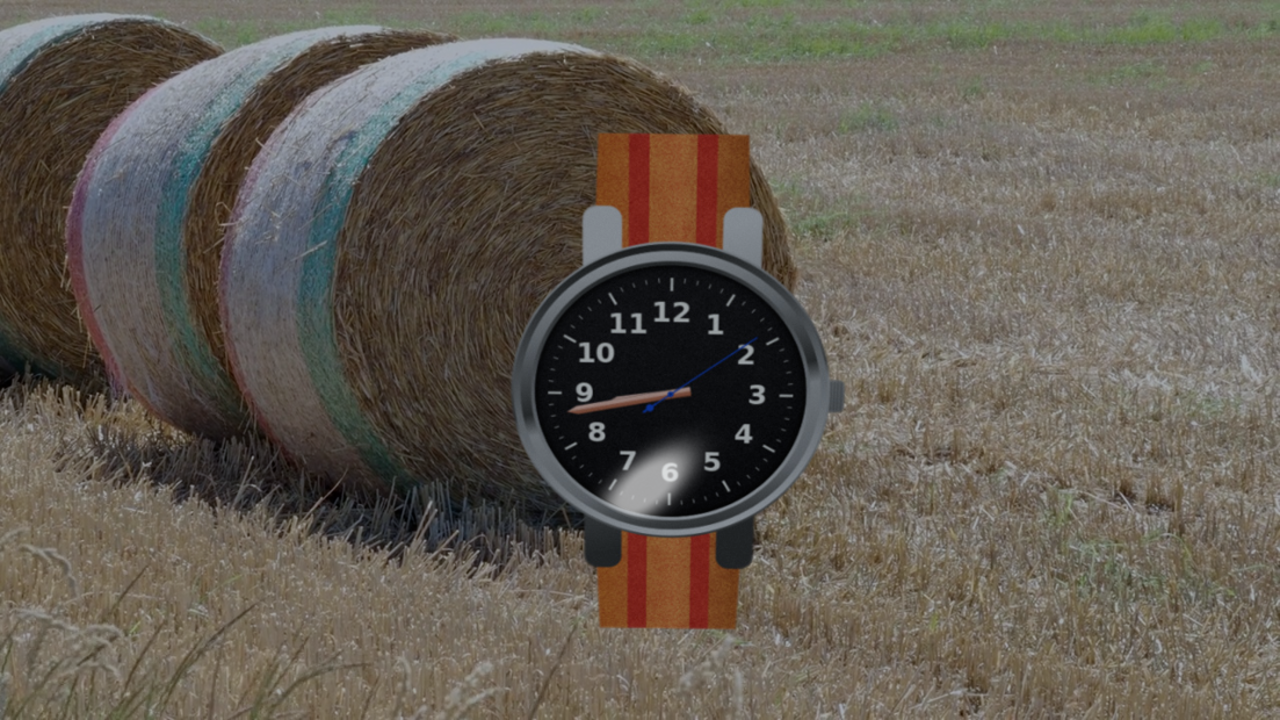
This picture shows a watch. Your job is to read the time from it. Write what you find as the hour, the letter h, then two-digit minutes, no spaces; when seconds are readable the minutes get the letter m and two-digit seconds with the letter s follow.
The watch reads 8h43m09s
